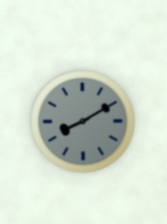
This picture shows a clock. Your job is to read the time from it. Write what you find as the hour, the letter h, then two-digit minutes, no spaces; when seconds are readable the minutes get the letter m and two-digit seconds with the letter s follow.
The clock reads 8h10
